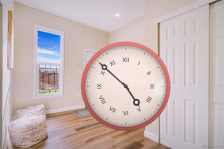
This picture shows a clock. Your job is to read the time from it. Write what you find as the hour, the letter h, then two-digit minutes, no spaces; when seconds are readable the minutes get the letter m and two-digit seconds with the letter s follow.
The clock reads 4h52
